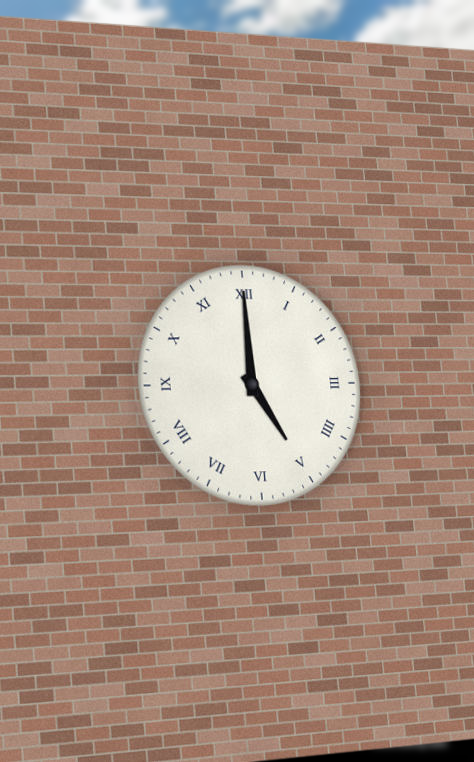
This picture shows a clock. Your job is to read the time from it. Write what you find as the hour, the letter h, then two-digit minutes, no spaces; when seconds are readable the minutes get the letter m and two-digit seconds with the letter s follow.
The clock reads 5h00
